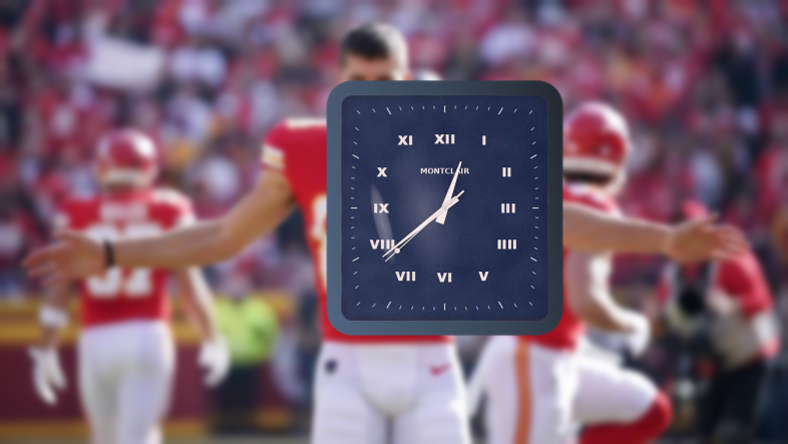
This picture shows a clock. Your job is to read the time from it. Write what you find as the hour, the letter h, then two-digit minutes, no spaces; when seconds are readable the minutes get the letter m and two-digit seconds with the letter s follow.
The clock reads 12h38m38s
